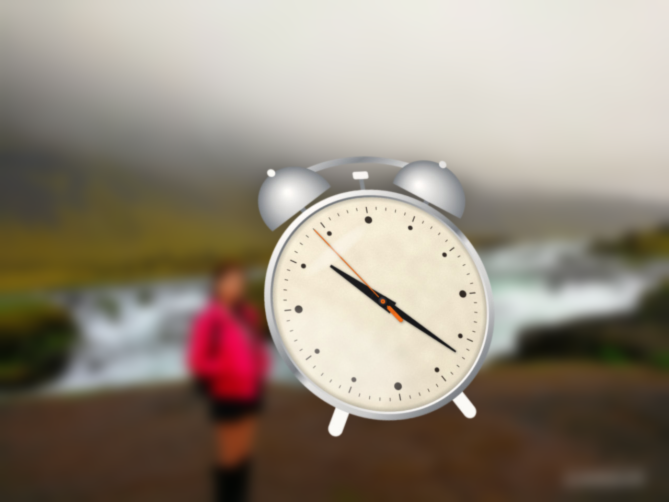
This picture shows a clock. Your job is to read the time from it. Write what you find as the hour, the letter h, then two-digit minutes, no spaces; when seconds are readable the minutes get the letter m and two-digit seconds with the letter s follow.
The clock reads 10h21m54s
